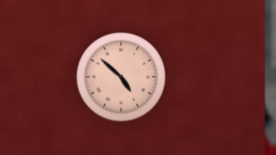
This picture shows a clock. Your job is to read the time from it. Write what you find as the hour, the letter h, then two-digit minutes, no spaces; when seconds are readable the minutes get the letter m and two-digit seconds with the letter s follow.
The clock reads 4h52
